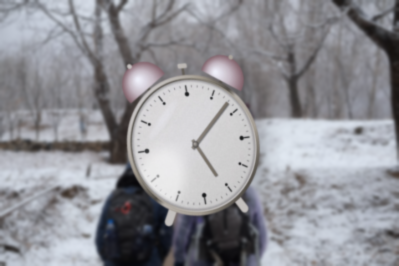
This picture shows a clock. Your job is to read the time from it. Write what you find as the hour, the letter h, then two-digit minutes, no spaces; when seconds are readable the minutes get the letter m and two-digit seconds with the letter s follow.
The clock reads 5h08
